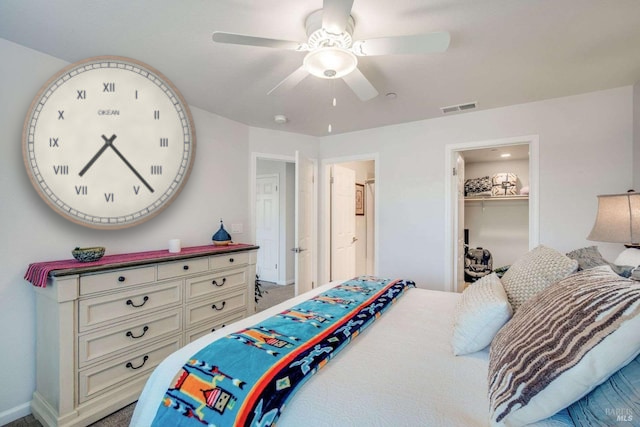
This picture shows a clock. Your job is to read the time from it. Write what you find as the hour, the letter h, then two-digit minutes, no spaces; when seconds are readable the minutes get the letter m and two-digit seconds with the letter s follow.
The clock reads 7h23
